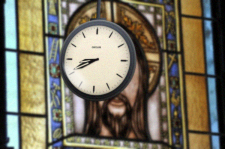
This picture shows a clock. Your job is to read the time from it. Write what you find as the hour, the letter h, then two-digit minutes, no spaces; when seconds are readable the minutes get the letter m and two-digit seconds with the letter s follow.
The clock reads 8h41
